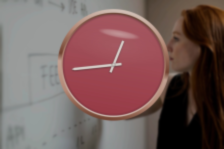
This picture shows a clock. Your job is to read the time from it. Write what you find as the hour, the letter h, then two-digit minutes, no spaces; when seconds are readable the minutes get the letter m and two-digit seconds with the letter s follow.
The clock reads 12h44
